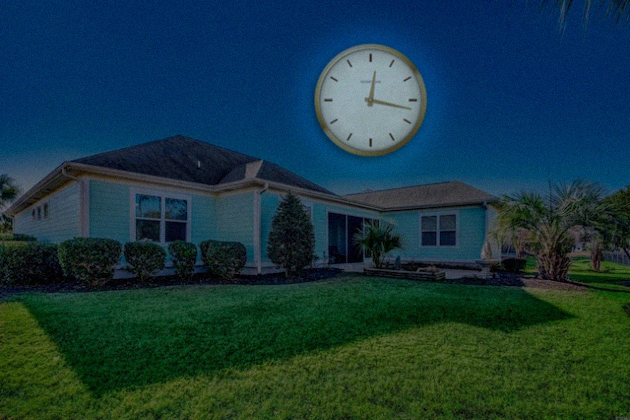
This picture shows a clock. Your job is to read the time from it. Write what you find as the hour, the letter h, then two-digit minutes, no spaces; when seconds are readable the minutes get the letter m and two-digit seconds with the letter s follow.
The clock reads 12h17
